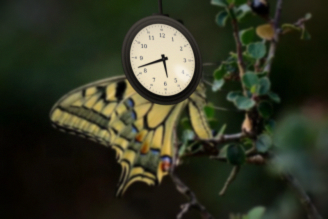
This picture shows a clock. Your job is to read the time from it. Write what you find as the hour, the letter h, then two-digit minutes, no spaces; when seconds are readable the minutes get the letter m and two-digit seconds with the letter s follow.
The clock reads 5h42
